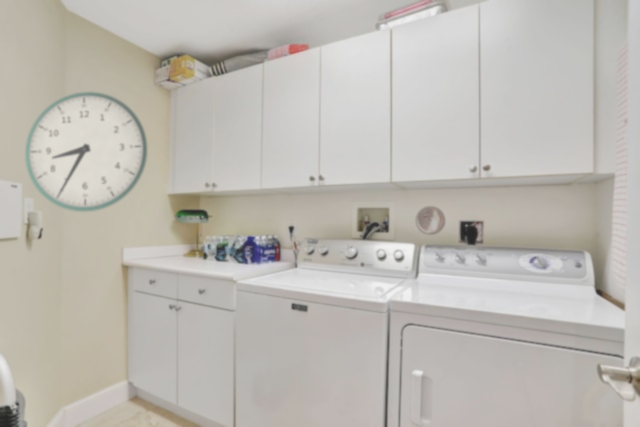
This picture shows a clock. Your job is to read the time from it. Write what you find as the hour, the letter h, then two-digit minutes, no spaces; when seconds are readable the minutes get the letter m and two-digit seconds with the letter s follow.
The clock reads 8h35
